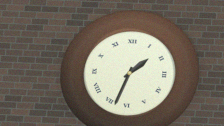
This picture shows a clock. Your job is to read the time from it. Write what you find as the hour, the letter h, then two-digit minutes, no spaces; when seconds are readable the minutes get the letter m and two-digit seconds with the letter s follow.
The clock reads 1h33
